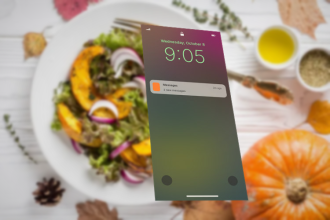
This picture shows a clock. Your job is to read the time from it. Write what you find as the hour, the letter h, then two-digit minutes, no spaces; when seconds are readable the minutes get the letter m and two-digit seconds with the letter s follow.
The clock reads 9h05
